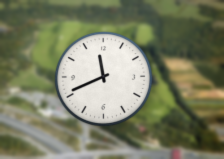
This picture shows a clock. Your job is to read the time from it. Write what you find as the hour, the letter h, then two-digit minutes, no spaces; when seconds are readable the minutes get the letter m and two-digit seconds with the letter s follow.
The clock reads 11h41
